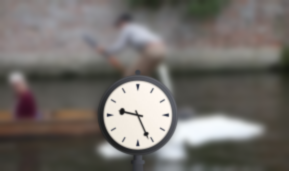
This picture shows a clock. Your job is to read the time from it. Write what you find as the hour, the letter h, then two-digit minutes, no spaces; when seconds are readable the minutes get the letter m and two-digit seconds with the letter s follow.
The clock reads 9h26
